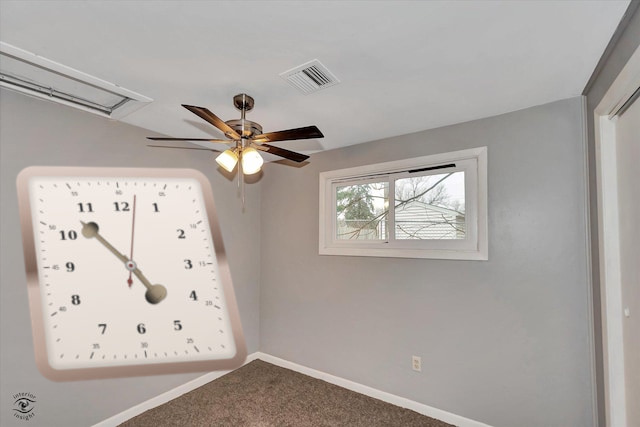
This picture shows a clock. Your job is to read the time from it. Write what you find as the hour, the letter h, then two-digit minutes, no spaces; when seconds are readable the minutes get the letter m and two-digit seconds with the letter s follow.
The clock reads 4h53m02s
